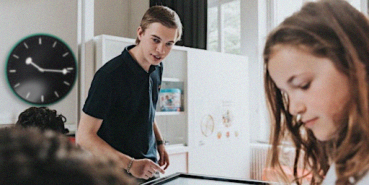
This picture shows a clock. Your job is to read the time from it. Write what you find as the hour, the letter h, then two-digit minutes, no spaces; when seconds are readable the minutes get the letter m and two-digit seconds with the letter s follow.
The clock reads 10h16
